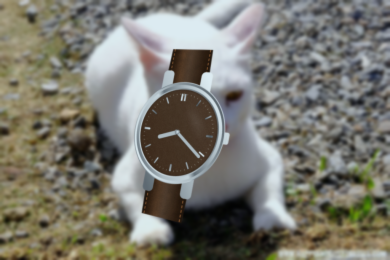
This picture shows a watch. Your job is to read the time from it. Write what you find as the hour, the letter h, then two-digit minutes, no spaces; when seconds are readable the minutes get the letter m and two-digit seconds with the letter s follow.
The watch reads 8h21
